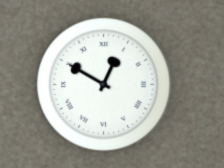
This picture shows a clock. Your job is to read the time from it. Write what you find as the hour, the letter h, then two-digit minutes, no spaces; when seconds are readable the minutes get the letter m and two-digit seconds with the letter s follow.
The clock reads 12h50
